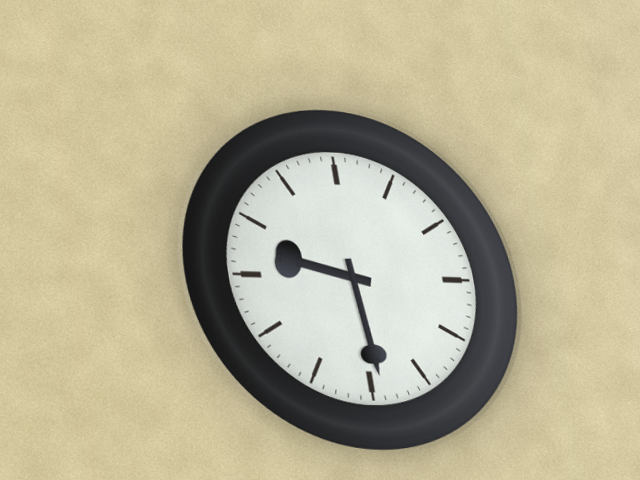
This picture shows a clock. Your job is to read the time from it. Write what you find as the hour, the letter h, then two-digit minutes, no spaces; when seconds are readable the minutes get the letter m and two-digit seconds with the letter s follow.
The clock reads 9h29
